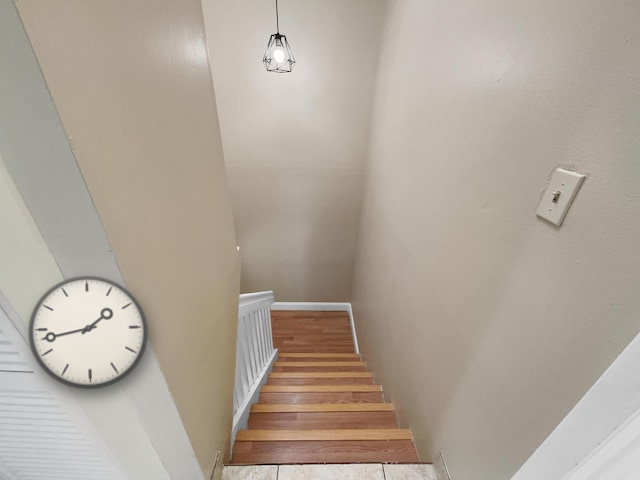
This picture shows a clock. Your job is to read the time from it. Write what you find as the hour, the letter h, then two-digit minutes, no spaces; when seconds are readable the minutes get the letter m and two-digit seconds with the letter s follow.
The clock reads 1h43
